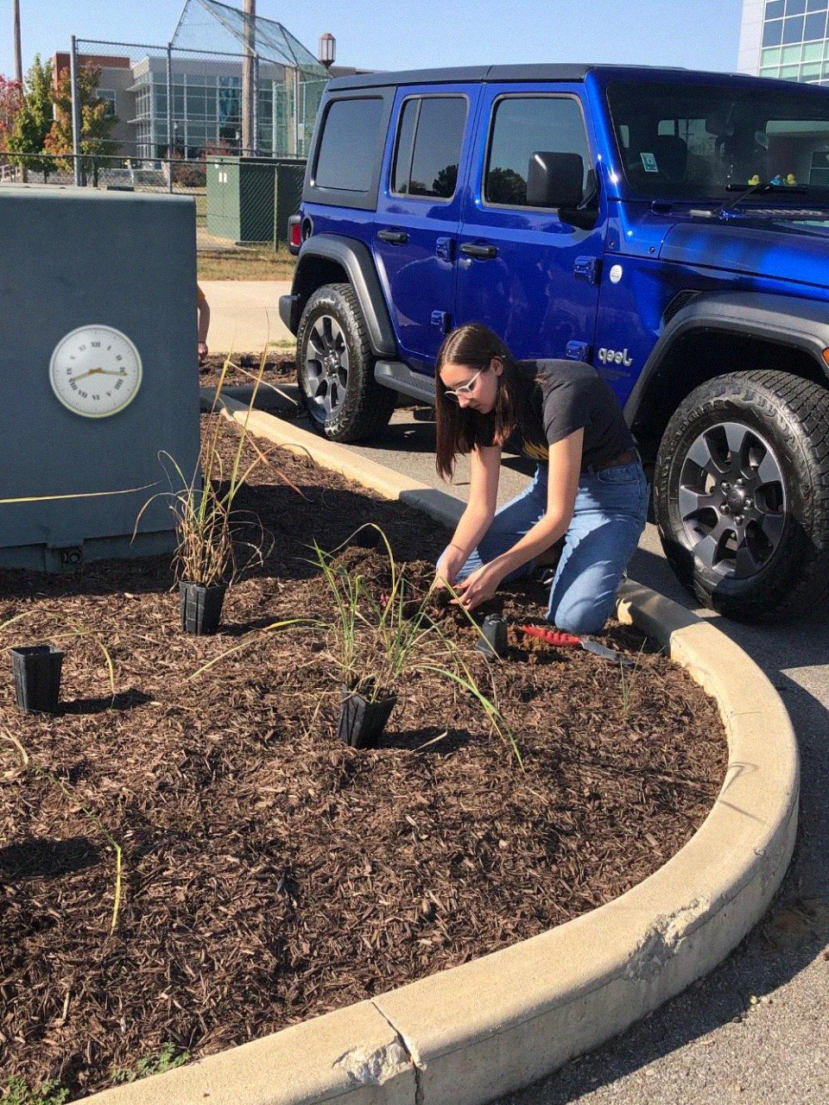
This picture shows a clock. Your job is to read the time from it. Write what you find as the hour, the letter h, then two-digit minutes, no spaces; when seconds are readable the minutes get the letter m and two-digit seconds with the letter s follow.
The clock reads 8h16
